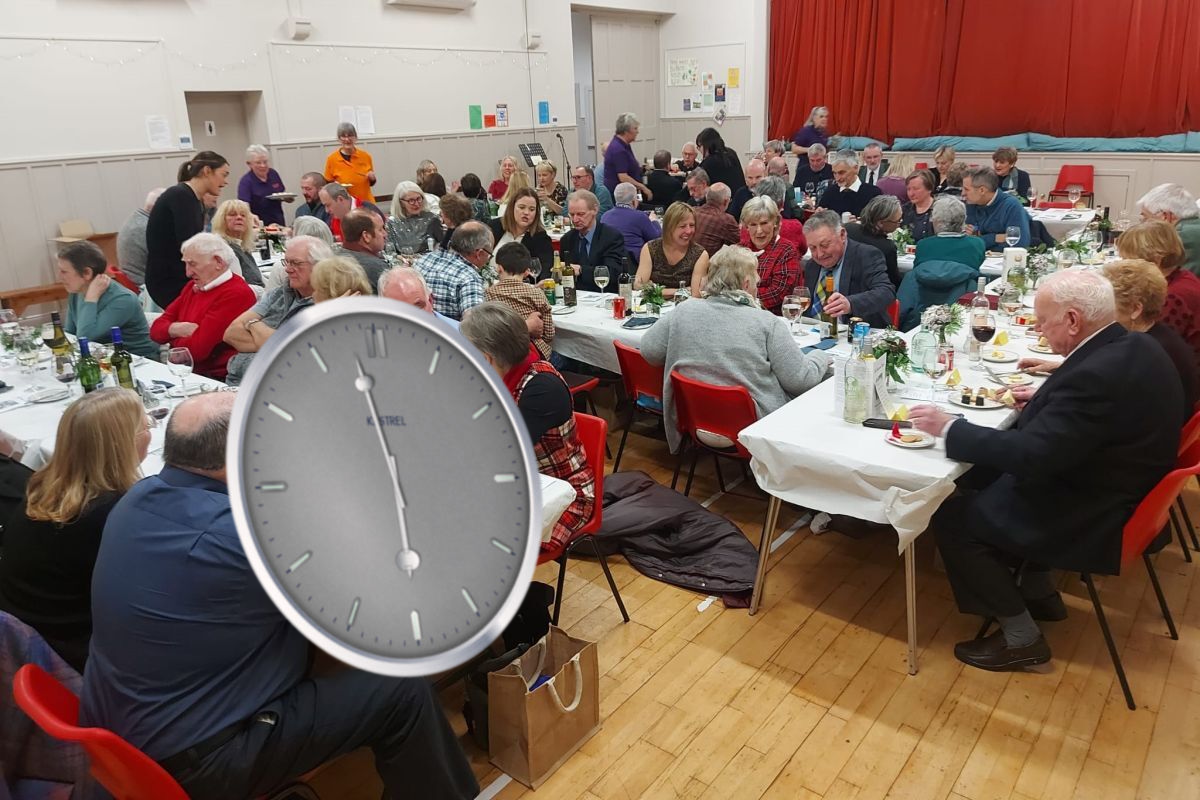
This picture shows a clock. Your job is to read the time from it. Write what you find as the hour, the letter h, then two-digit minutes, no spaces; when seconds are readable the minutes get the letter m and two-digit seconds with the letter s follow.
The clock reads 5h58
